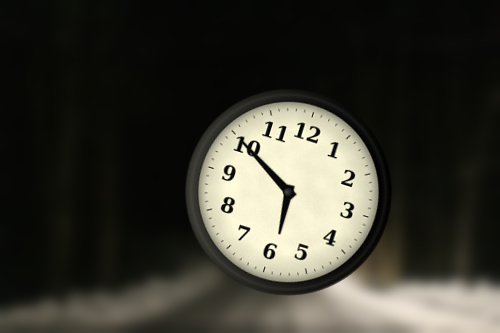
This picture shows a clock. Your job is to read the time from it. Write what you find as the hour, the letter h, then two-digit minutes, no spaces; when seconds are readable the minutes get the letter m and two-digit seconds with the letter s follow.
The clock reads 5h50
